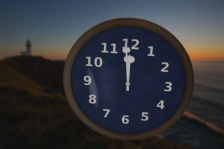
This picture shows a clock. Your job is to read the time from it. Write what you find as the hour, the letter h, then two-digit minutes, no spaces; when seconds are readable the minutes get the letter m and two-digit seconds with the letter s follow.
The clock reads 11h59
